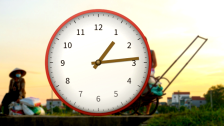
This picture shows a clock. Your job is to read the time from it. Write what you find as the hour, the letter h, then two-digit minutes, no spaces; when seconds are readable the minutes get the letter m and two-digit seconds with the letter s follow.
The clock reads 1h14
